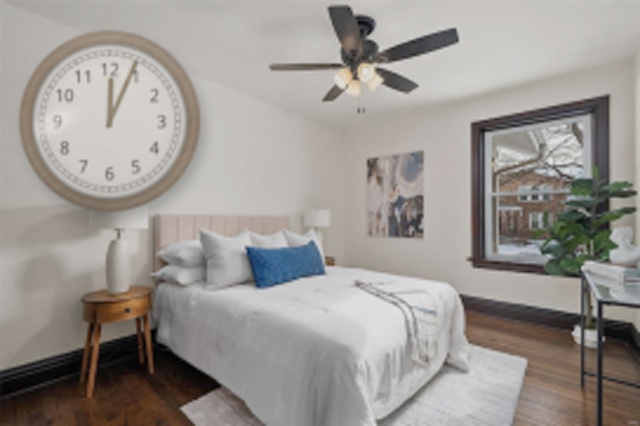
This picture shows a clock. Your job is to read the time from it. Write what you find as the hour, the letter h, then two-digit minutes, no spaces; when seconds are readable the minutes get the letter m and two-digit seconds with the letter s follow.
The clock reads 12h04
